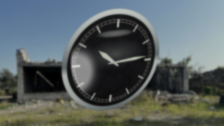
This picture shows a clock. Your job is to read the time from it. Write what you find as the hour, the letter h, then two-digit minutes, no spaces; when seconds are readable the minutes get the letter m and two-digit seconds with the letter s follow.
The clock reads 10h14
